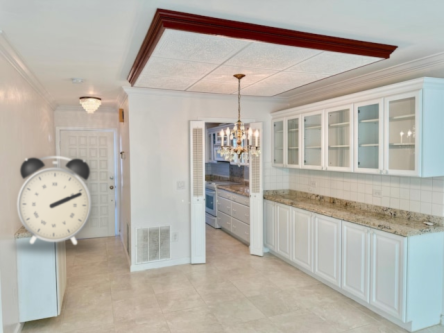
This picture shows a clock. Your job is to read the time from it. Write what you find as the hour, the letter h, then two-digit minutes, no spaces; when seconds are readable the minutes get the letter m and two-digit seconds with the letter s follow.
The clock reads 2h11
